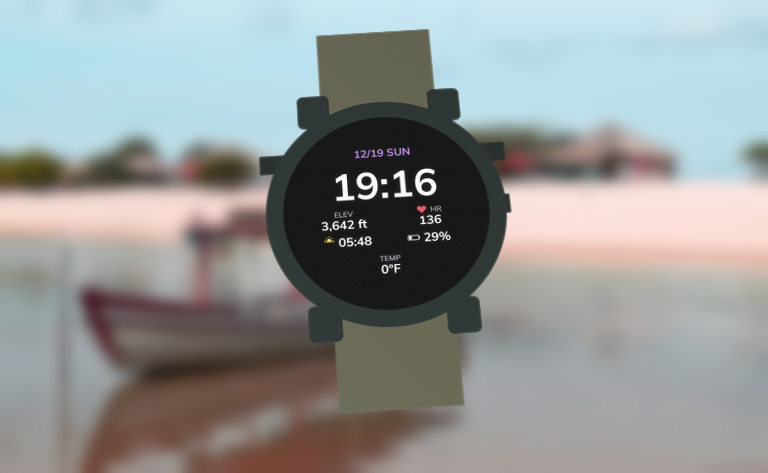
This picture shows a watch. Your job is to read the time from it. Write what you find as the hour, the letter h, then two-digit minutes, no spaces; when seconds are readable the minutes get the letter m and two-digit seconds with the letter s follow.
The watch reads 19h16
